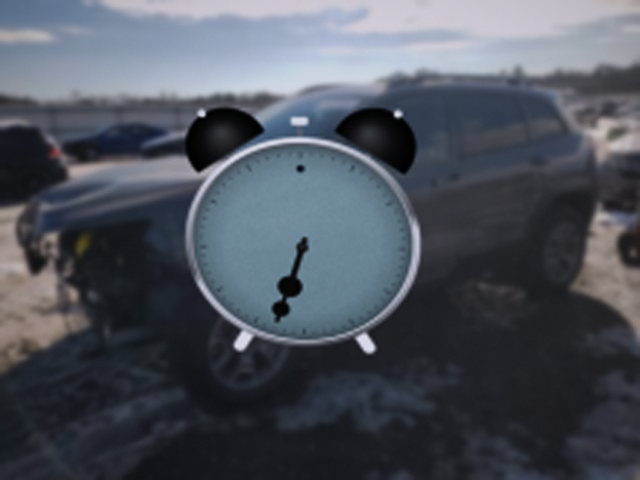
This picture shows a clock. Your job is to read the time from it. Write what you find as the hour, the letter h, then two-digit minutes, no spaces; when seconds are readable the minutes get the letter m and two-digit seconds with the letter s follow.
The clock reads 6h33
